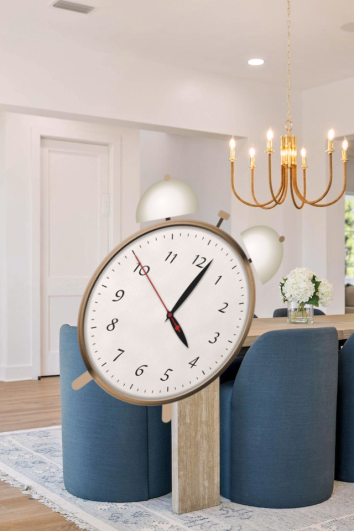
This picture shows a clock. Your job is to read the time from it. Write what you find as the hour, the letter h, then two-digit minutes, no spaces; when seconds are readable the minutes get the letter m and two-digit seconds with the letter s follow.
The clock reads 4h01m50s
